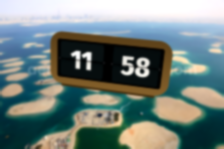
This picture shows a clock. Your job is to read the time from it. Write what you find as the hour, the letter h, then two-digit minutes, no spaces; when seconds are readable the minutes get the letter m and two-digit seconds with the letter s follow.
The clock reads 11h58
